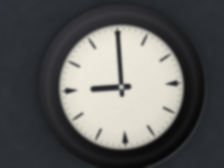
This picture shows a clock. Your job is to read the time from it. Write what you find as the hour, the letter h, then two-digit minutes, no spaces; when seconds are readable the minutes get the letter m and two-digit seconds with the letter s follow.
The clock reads 9h00
